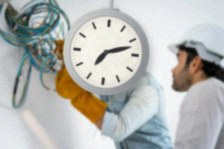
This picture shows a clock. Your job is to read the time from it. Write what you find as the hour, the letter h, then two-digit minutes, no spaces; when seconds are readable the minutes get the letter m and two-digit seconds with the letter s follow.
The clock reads 7h12
